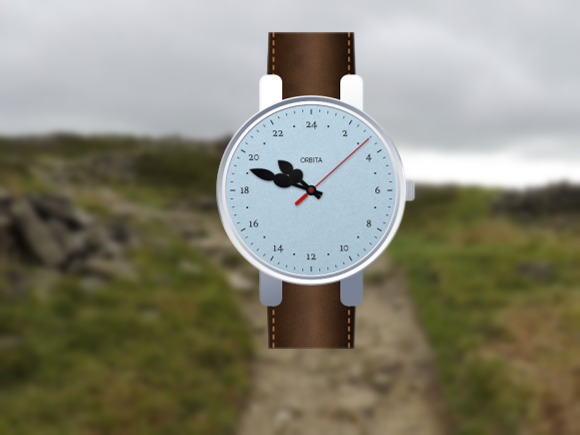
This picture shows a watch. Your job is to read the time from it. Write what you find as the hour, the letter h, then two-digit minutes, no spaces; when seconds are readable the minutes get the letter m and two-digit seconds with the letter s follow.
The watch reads 20h48m08s
